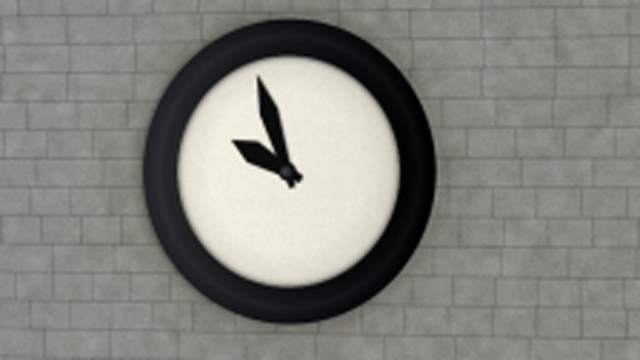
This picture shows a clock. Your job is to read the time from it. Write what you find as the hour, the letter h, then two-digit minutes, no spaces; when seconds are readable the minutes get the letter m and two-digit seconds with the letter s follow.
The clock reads 9h57
